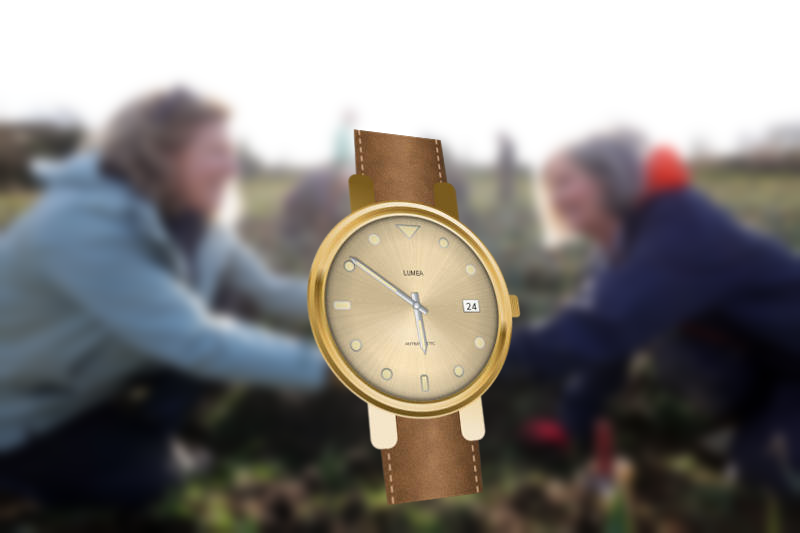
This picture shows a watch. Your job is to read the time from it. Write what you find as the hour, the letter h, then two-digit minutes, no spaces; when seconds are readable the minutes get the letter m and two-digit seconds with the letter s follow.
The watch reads 5h51
